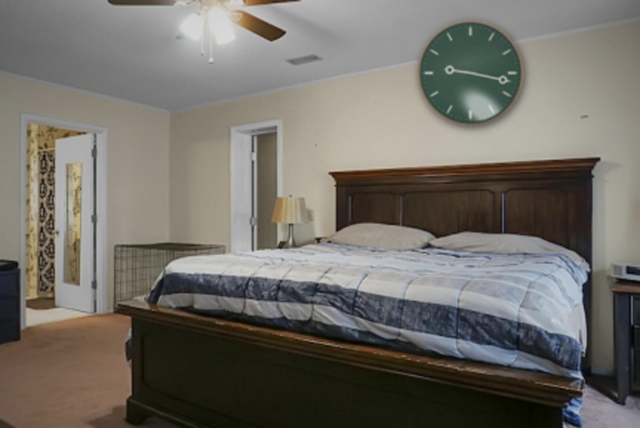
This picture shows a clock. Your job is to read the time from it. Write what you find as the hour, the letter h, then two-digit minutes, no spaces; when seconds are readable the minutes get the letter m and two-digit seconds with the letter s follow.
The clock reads 9h17
